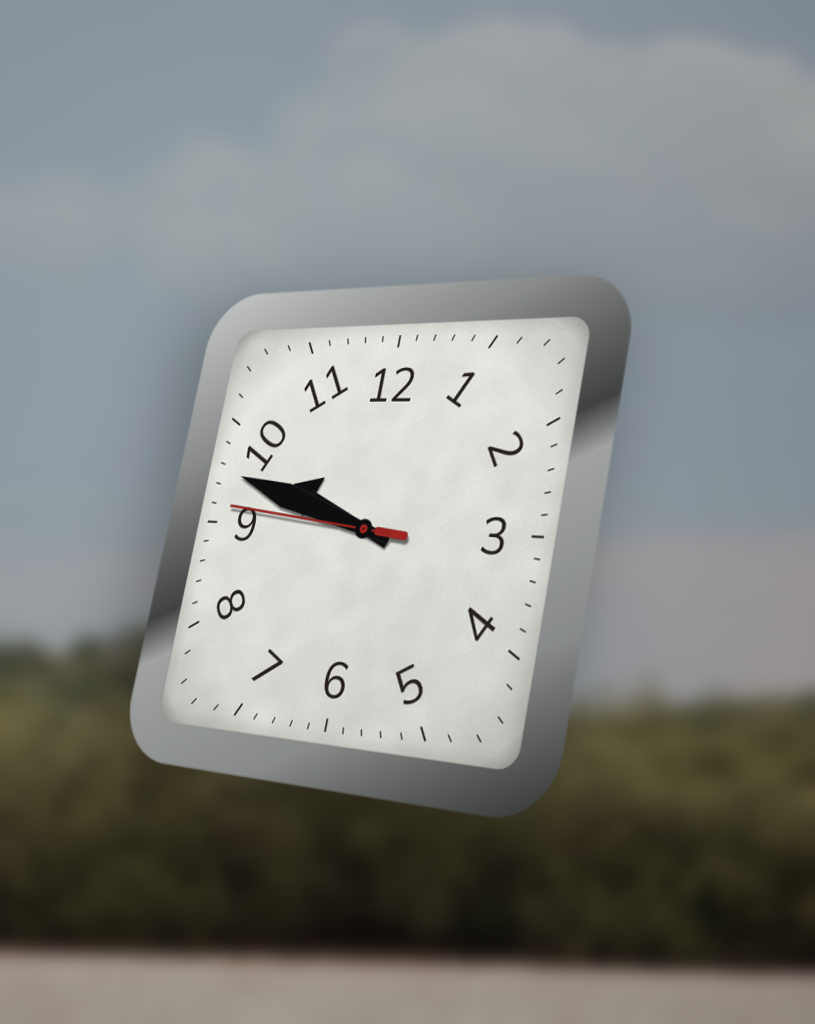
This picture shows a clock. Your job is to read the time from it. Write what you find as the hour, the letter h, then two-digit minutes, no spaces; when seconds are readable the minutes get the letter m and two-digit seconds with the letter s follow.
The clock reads 9h47m46s
